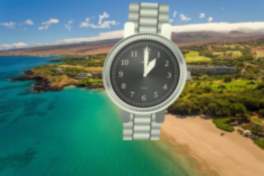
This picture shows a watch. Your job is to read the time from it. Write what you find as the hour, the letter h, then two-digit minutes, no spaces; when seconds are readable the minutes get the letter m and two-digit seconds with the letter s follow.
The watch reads 1h00
